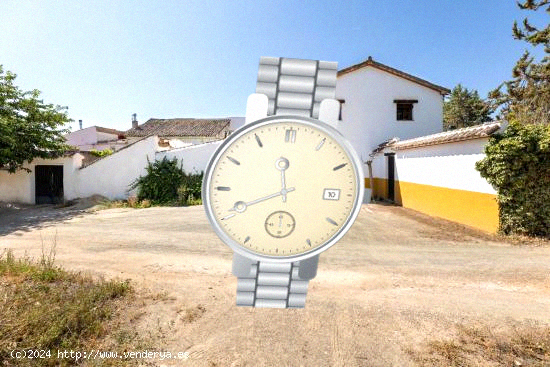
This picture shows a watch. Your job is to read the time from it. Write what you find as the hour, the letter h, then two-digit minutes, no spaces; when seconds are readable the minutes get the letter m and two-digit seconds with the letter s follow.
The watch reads 11h41
